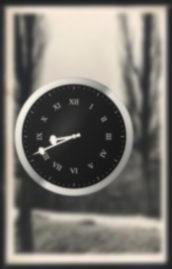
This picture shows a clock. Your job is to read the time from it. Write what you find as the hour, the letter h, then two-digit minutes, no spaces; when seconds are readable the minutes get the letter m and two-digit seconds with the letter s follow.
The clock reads 8h41
